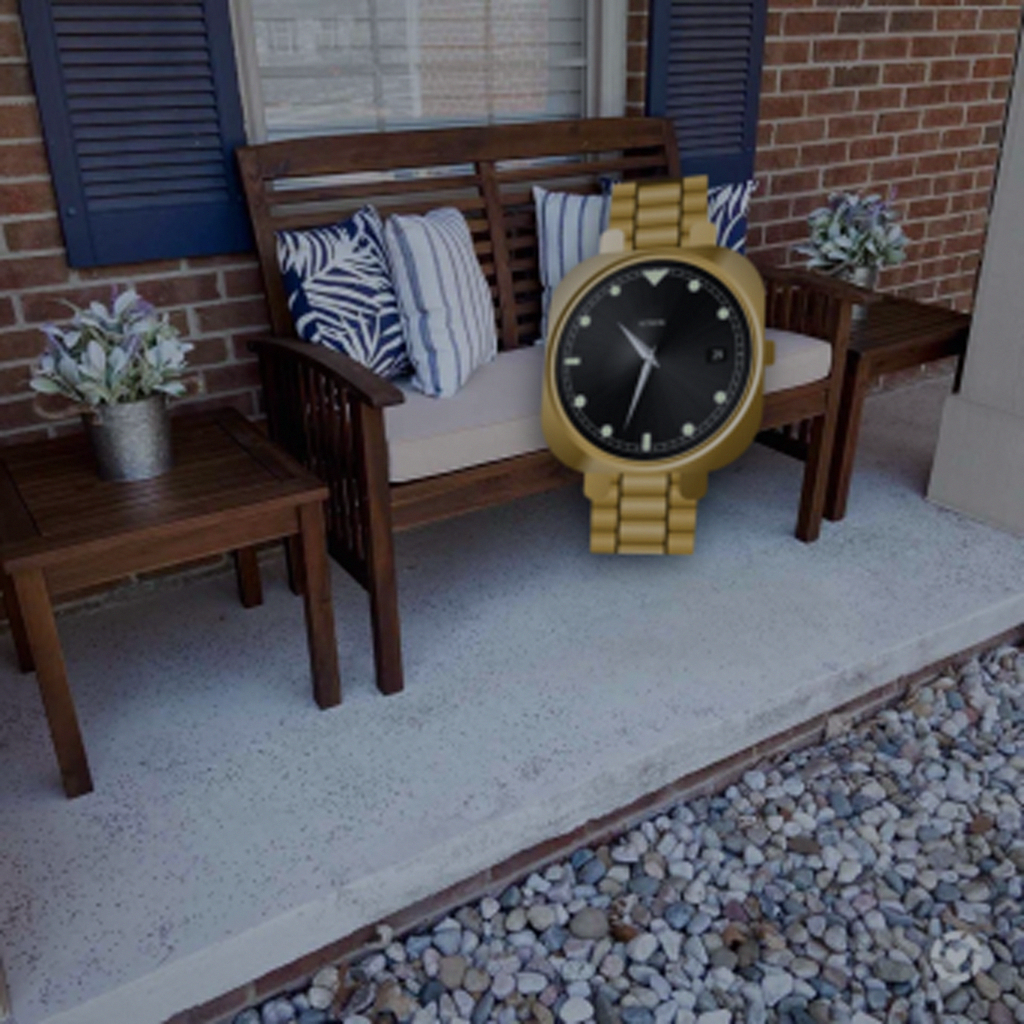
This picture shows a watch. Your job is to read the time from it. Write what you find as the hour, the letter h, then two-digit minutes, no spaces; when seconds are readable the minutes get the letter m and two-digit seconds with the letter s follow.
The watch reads 10h33
